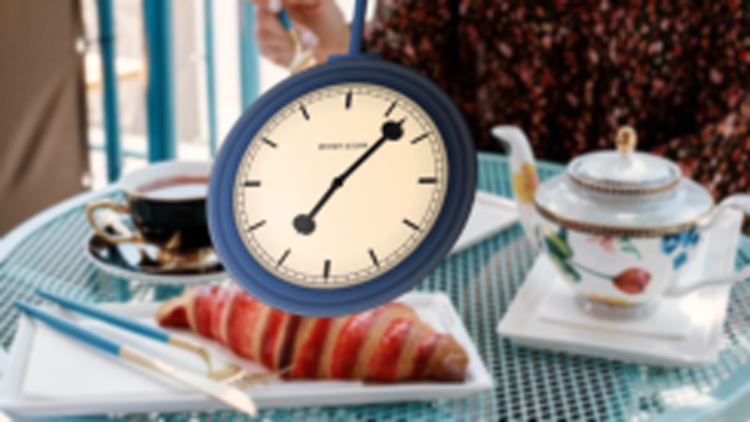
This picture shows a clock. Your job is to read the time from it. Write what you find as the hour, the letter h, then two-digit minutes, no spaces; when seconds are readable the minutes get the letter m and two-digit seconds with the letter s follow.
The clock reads 7h07
